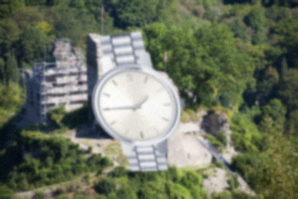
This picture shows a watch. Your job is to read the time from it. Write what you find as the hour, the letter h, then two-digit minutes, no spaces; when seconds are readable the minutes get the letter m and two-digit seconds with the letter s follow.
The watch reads 1h45
